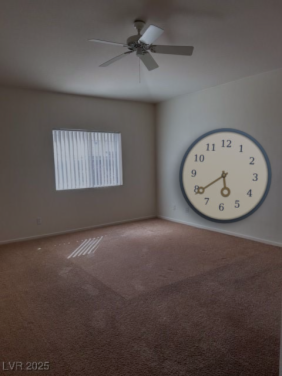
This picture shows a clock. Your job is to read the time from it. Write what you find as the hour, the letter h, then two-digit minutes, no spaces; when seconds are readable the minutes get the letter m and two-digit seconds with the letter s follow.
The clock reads 5h39
